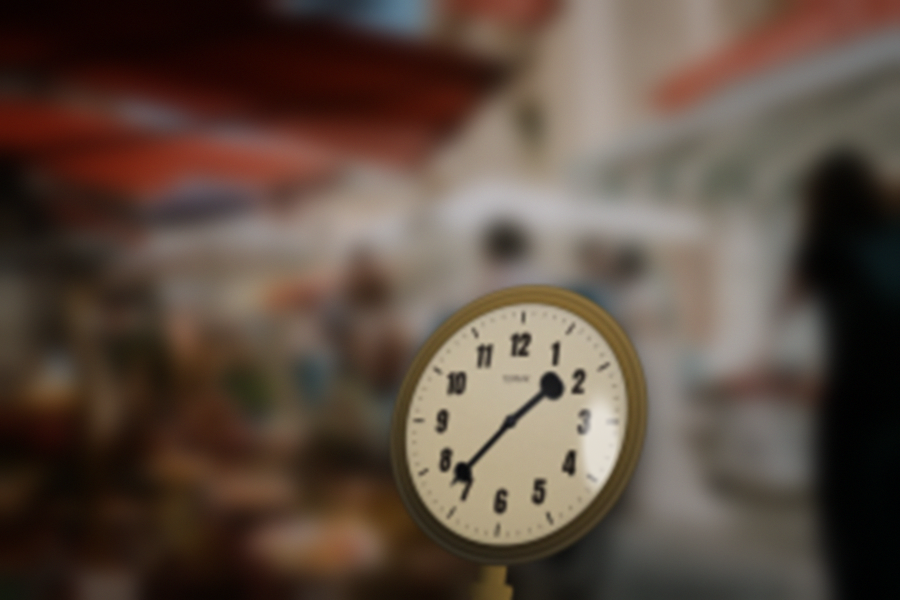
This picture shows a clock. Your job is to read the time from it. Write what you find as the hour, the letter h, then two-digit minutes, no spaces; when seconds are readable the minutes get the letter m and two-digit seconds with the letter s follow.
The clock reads 1h37
